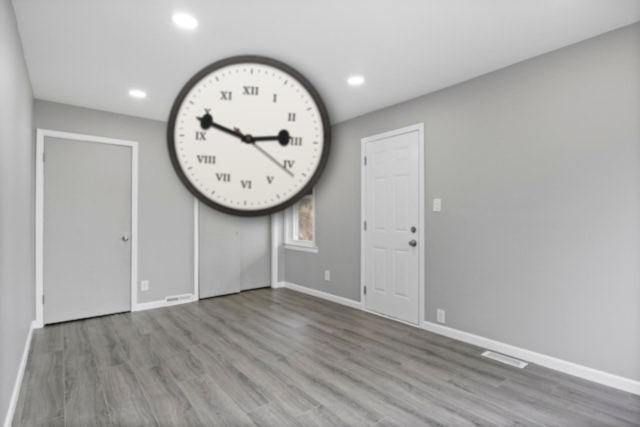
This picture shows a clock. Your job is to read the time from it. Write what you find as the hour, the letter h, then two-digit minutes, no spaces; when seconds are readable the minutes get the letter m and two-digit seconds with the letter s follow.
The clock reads 2h48m21s
